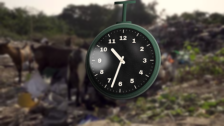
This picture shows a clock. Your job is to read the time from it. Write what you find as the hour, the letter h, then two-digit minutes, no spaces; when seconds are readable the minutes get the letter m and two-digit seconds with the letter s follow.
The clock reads 10h33
